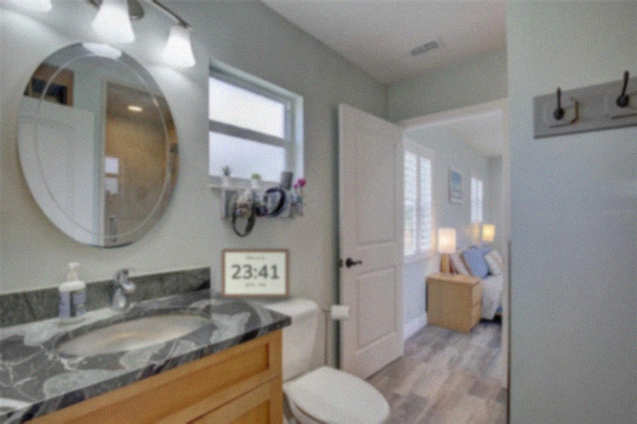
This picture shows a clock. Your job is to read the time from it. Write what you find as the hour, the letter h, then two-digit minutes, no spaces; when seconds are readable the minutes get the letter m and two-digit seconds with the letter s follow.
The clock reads 23h41
